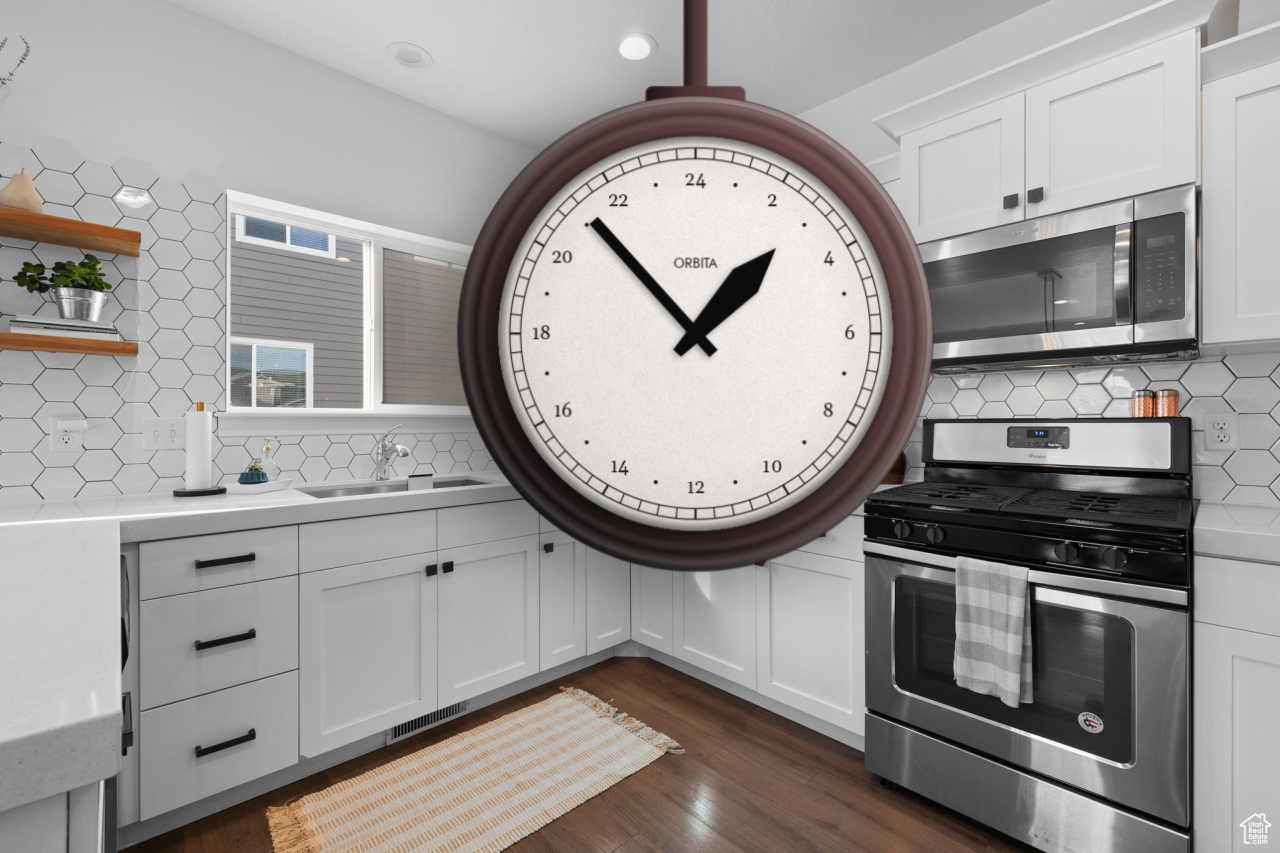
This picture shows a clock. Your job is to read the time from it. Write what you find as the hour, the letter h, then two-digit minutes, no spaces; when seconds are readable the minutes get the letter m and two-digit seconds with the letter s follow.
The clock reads 2h53
